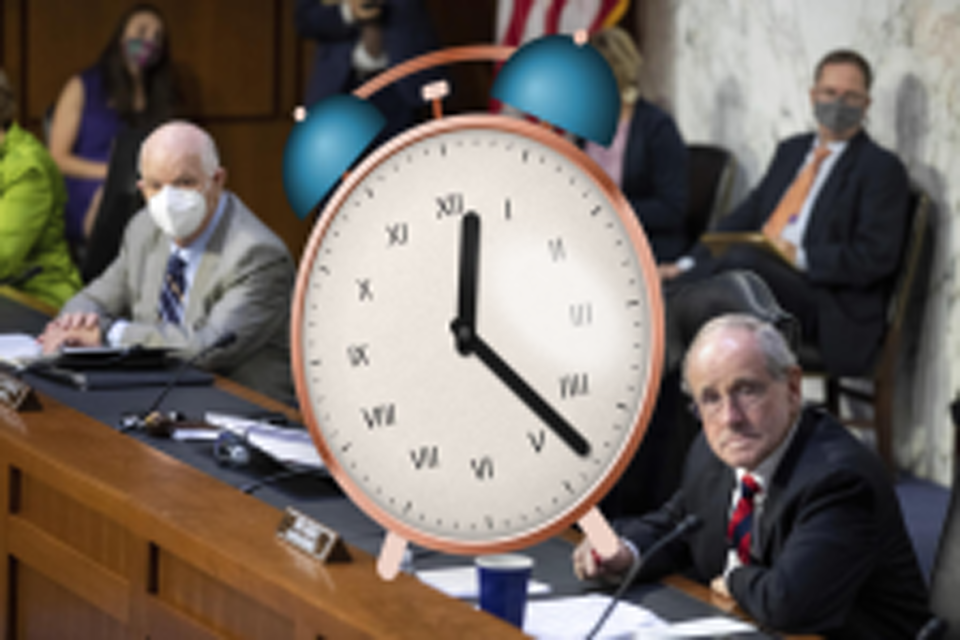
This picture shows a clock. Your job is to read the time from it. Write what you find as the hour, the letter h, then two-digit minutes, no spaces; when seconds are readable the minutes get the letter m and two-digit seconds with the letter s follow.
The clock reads 12h23
